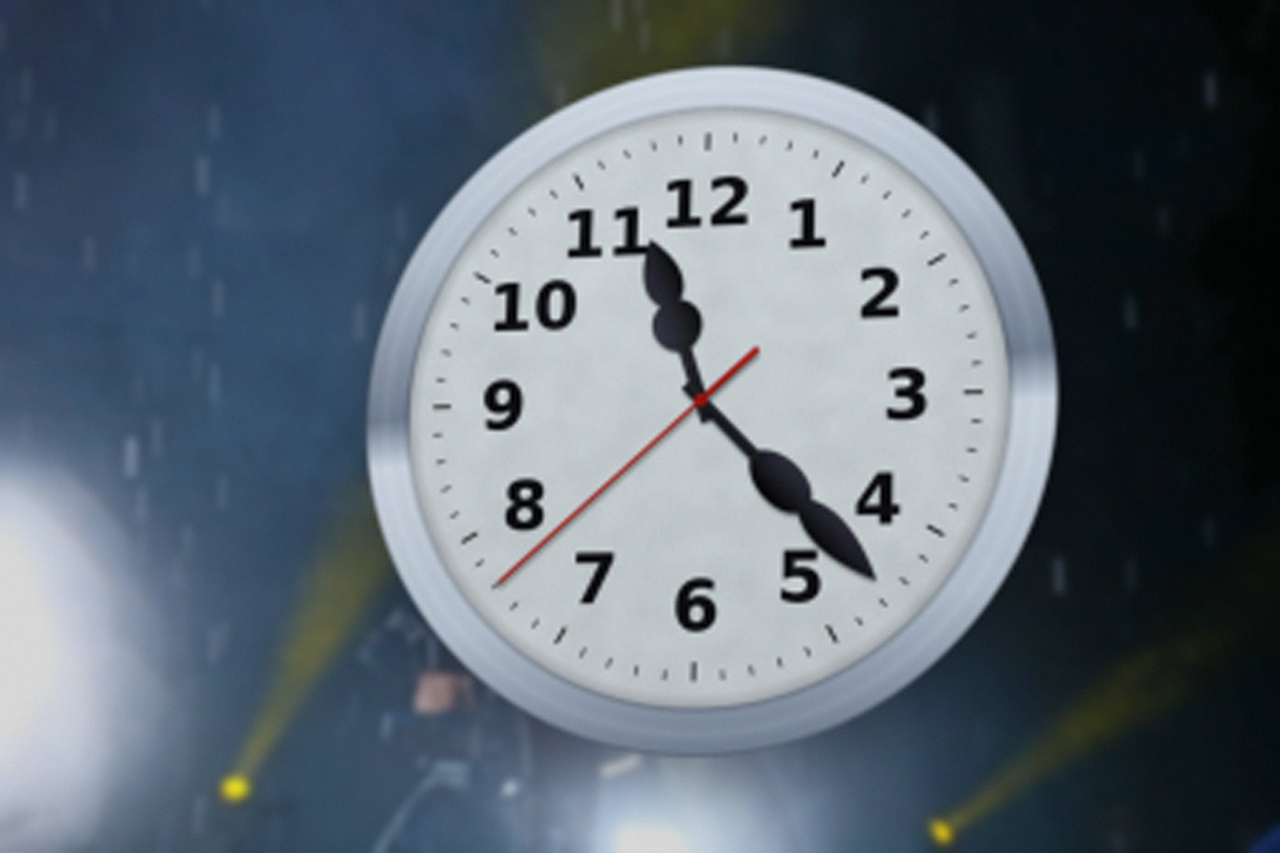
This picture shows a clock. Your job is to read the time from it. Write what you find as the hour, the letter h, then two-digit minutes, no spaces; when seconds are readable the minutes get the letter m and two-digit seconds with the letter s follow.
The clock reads 11h22m38s
